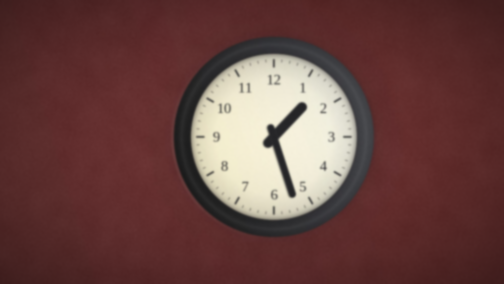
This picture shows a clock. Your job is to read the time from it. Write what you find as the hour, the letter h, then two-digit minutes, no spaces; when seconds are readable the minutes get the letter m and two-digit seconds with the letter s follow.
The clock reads 1h27
